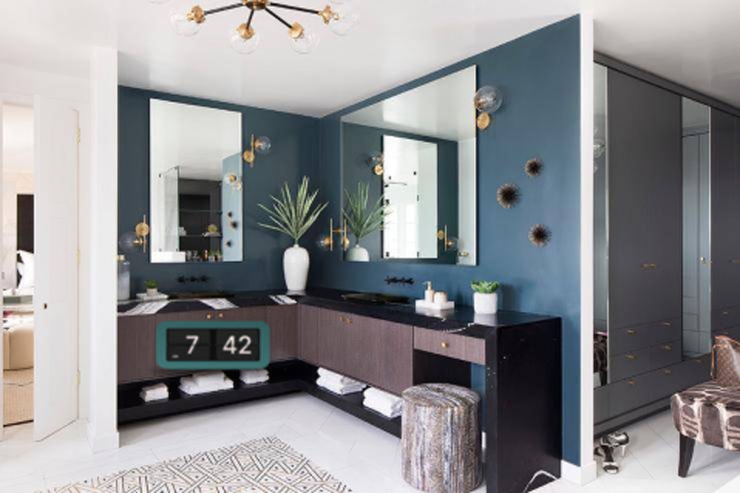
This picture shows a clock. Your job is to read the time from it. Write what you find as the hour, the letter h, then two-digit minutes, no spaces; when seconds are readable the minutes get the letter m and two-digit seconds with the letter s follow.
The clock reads 7h42
